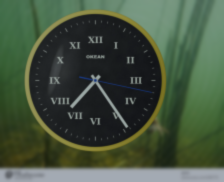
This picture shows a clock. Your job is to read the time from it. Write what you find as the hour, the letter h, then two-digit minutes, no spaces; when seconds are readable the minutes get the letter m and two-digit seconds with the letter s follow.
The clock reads 7h24m17s
